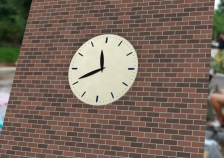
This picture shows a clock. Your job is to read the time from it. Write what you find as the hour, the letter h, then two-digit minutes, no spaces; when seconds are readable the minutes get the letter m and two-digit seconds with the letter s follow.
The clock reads 11h41
